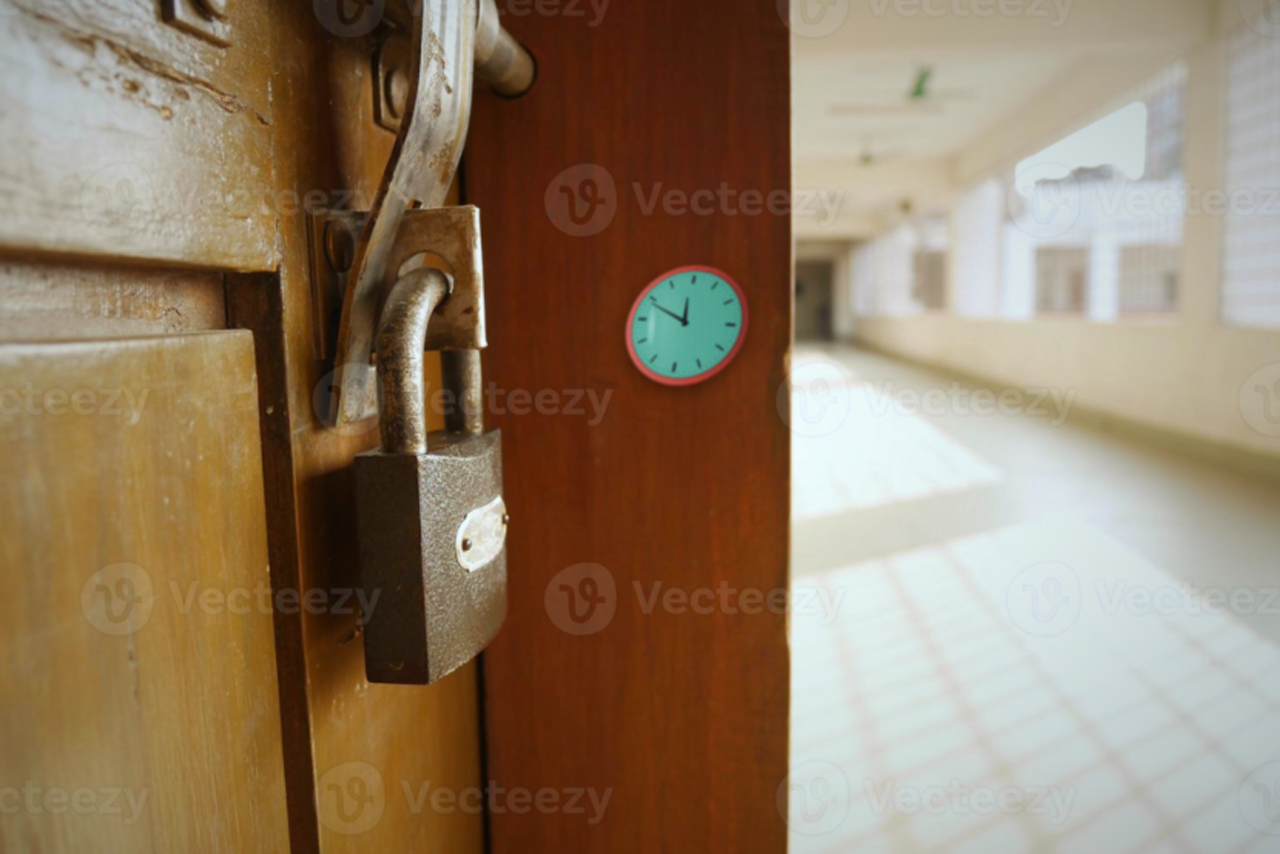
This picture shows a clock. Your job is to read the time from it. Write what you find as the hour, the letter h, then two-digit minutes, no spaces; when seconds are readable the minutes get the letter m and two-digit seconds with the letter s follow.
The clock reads 11h49
